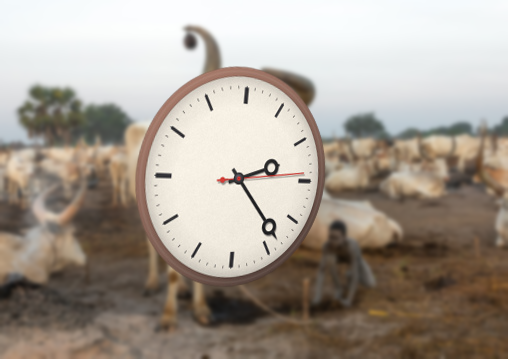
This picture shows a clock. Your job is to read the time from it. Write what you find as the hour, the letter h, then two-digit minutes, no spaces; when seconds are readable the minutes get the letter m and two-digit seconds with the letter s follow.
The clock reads 2h23m14s
